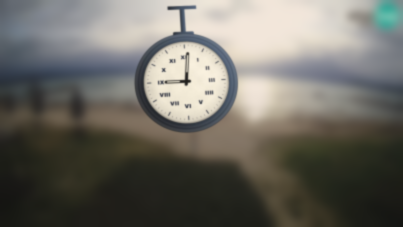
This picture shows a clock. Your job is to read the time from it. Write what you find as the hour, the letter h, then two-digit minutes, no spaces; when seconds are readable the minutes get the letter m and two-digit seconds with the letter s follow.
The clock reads 9h01
